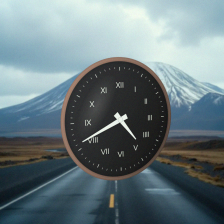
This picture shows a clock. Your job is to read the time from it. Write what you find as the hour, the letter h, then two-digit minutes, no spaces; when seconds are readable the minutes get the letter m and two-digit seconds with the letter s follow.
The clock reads 4h41
